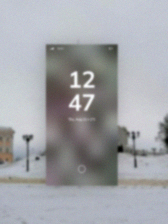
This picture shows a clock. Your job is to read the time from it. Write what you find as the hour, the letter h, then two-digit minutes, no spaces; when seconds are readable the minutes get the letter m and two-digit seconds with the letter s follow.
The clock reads 12h47
